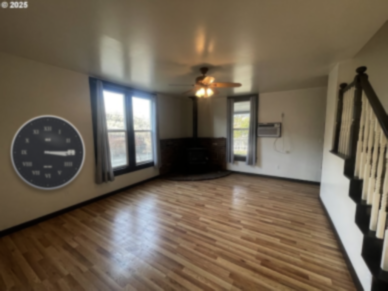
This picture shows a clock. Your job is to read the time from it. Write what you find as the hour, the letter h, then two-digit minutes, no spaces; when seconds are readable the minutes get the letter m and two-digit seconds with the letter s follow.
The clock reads 3h15
